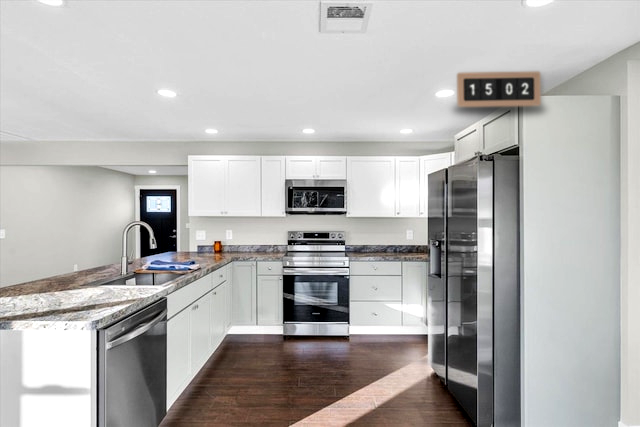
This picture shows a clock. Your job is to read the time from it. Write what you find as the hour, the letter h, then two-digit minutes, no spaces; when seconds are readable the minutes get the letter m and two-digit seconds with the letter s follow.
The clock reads 15h02
